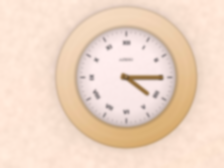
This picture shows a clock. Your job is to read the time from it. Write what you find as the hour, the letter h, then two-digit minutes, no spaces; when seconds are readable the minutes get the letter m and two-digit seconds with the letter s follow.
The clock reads 4h15
